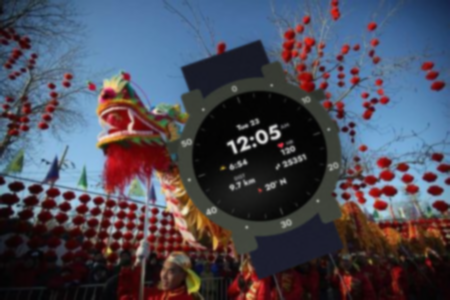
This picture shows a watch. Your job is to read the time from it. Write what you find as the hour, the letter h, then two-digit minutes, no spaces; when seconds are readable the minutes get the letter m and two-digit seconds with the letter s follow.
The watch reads 12h05
